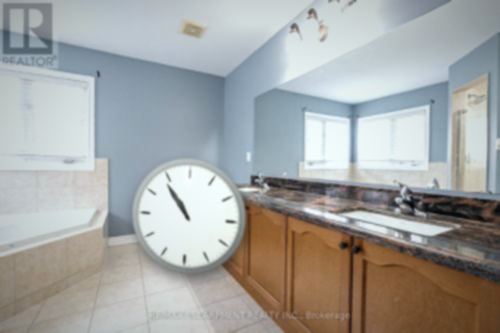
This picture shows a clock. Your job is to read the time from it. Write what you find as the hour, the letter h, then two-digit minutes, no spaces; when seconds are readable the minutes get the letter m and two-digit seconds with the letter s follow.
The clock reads 10h54
